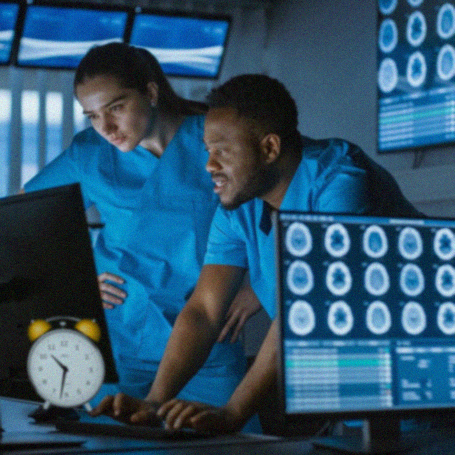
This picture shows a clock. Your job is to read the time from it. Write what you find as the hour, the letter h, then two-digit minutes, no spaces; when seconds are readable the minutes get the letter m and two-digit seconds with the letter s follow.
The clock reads 10h32
